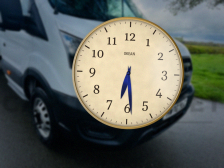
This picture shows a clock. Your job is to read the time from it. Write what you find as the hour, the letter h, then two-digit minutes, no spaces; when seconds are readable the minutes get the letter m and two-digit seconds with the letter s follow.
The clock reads 6h29
